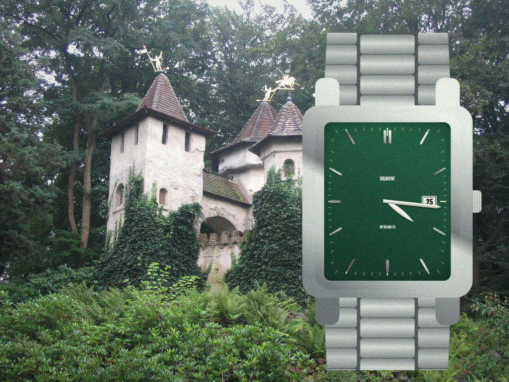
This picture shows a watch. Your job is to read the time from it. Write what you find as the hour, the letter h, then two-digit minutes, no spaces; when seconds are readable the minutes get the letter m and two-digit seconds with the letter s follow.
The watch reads 4h16
